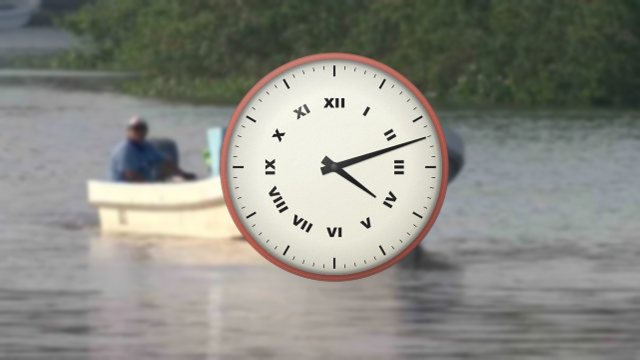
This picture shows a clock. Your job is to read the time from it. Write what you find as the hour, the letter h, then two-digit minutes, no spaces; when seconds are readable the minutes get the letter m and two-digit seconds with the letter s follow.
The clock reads 4h12
